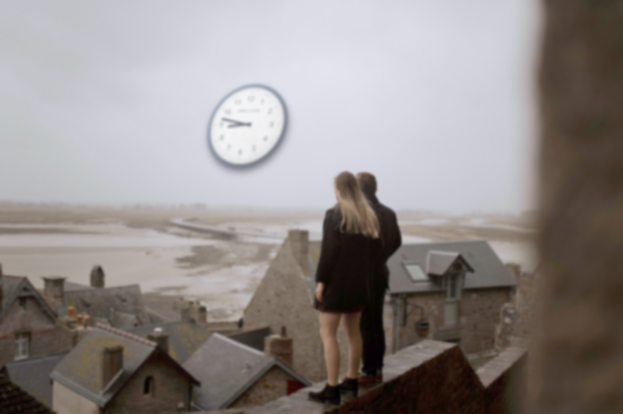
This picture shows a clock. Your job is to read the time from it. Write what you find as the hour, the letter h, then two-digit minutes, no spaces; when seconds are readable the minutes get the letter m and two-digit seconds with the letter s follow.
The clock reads 8h47
